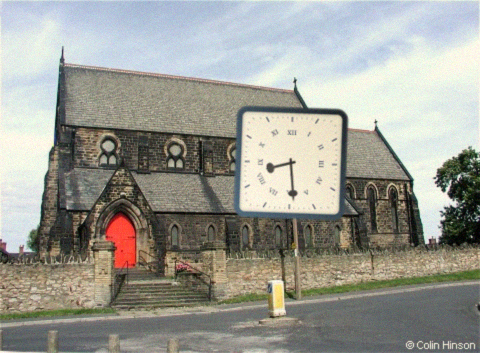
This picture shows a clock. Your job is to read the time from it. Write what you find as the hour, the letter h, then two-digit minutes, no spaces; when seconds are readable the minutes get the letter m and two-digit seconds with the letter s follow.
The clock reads 8h29
